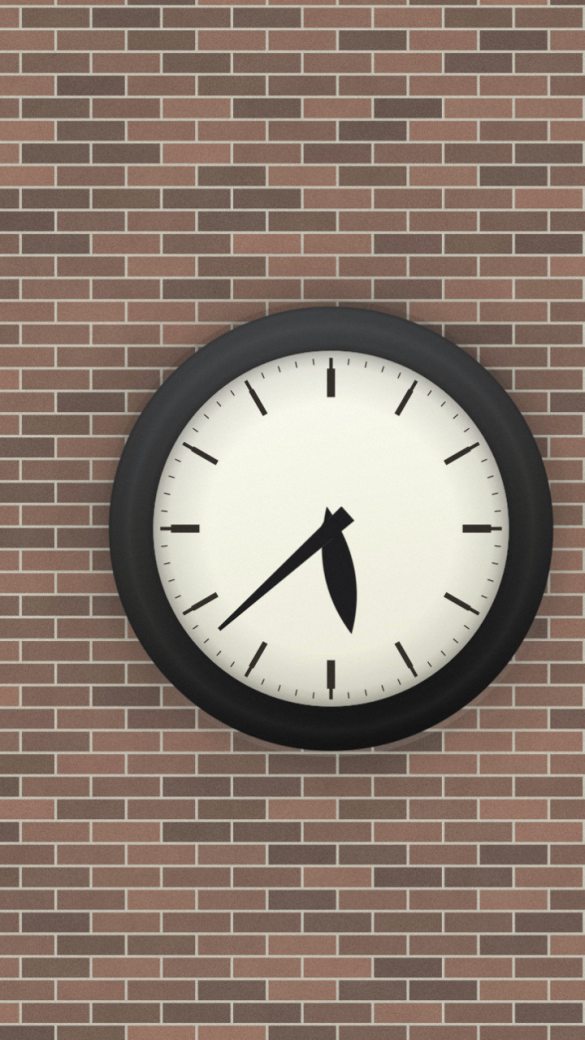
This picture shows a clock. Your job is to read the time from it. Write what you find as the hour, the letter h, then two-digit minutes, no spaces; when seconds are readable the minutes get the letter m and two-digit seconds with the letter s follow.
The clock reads 5h38
